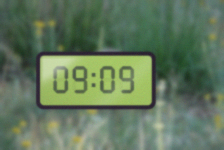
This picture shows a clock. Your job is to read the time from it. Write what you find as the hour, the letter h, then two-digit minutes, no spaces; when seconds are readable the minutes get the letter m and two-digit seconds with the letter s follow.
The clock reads 9h09
